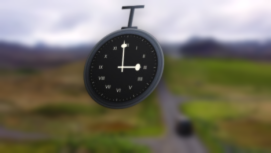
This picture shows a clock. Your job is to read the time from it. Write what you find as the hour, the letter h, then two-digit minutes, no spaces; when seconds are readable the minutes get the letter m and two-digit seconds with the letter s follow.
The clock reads 2h59
